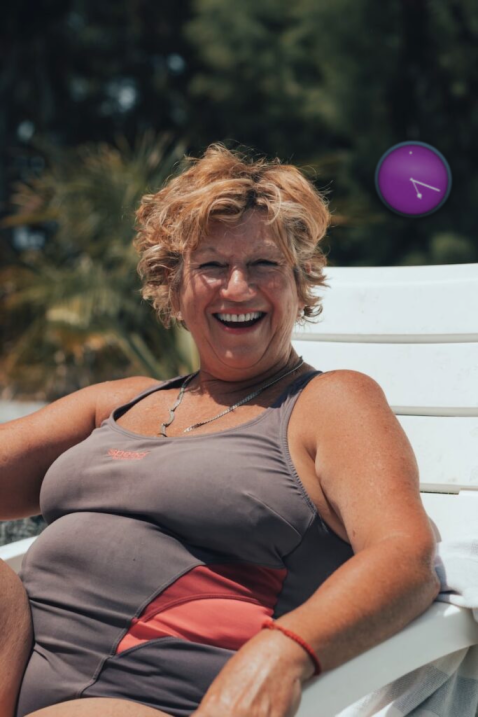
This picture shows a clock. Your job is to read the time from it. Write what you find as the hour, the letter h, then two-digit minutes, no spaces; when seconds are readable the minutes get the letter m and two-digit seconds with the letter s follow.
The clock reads 5h19
